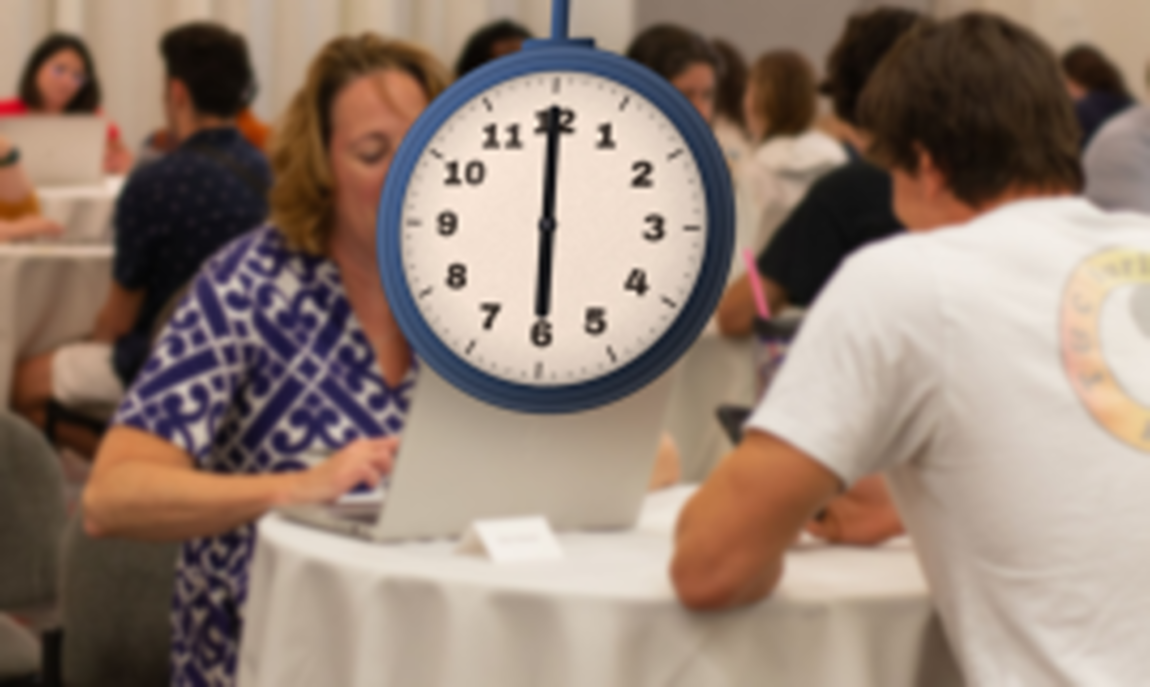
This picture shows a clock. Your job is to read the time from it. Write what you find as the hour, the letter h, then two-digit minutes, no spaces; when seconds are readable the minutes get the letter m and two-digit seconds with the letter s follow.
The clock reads 6h00
